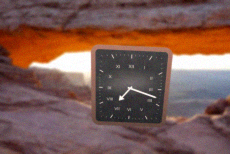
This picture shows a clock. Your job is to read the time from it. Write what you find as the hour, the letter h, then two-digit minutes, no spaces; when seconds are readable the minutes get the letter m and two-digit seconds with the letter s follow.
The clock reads 7h18
